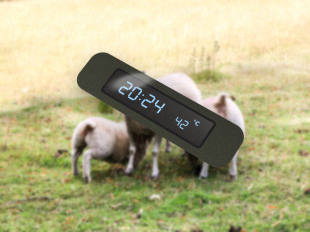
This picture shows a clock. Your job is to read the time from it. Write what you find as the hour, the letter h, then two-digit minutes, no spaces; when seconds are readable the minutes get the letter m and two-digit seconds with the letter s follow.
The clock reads 20h24
